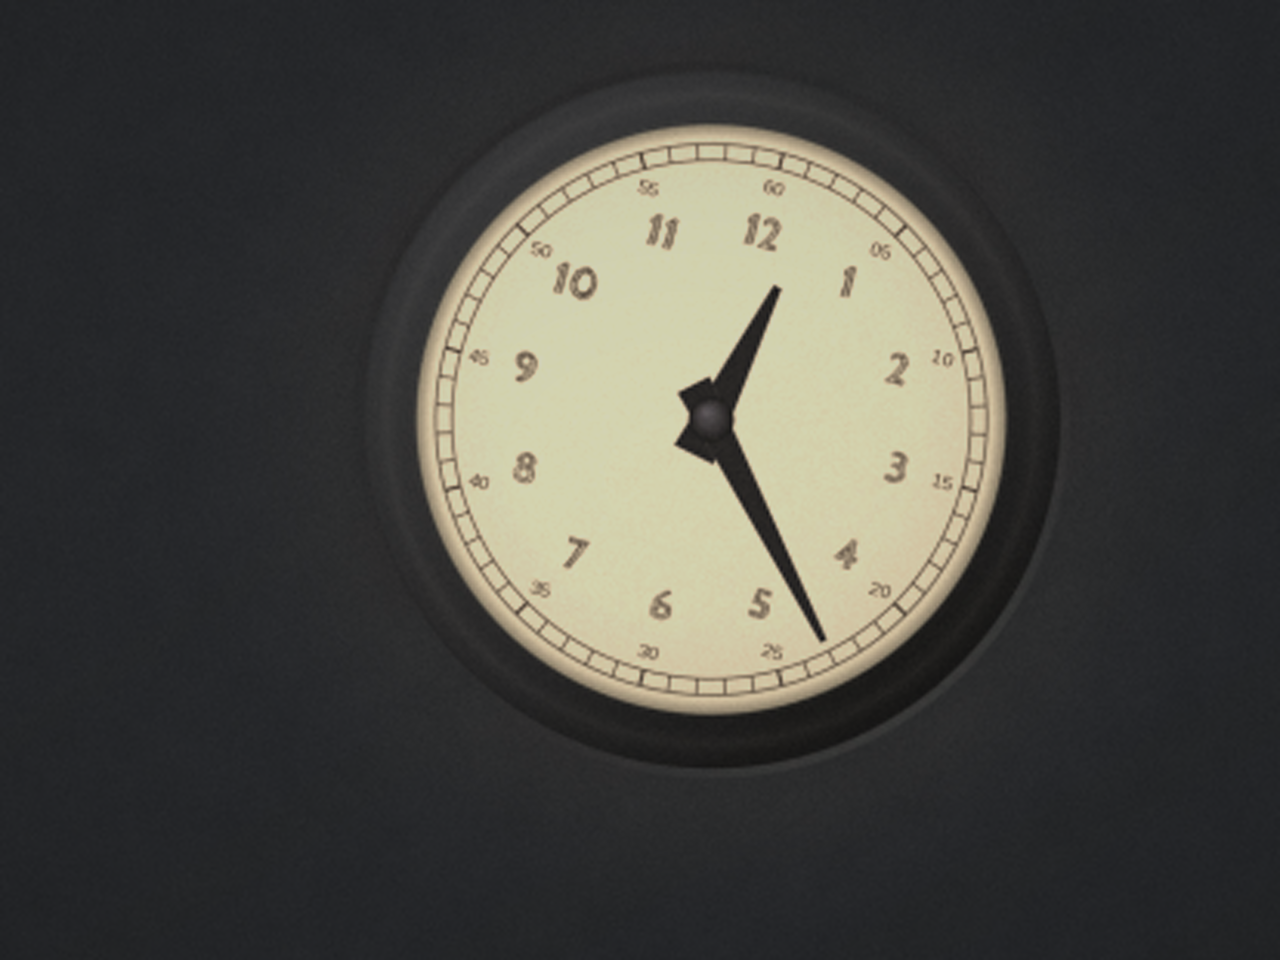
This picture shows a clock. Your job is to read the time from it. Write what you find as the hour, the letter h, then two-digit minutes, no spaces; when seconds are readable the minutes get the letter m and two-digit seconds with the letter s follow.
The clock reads 12h23
